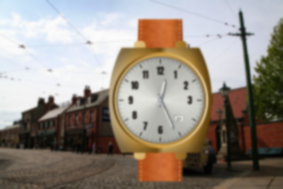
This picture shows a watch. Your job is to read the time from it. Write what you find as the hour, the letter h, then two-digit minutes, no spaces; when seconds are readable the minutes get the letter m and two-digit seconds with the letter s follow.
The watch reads 12h26
